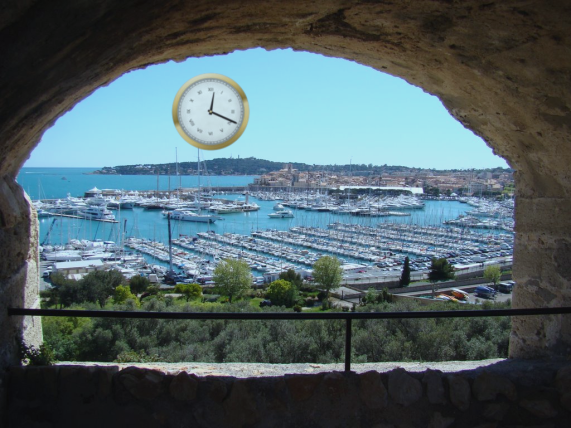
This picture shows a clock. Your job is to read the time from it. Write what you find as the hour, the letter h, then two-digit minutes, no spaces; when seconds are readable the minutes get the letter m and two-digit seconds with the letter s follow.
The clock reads 12h19
